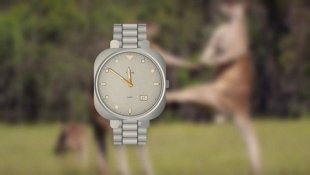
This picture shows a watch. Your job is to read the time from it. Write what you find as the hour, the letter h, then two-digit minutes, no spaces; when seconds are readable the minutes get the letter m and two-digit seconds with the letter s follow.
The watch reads 11h51
